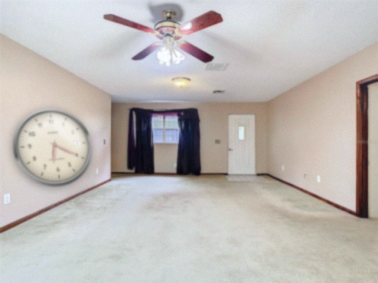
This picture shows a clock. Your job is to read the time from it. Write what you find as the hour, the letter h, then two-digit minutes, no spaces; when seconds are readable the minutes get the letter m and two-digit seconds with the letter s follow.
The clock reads 6h20
